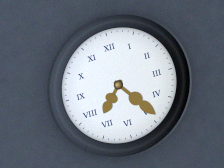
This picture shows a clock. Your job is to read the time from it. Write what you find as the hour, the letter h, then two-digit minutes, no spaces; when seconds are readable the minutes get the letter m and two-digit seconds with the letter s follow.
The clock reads 7h24
